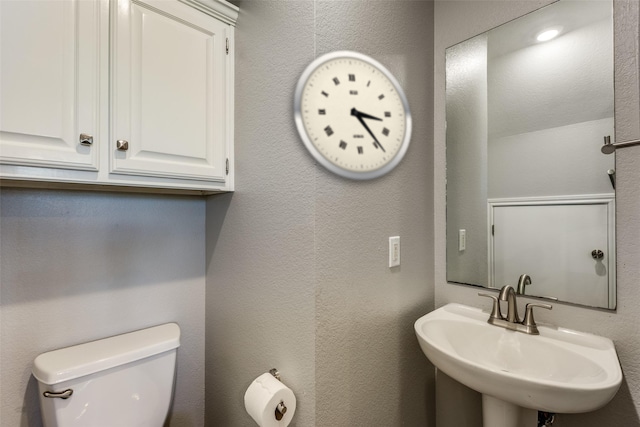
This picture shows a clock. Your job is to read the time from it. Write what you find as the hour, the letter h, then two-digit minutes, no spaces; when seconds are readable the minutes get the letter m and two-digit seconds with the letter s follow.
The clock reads 3h24
